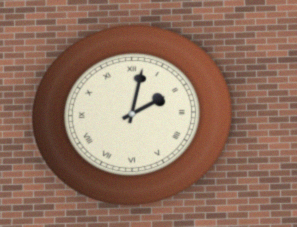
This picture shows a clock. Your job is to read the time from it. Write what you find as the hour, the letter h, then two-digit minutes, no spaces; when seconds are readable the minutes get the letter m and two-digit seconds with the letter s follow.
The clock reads 2h02
